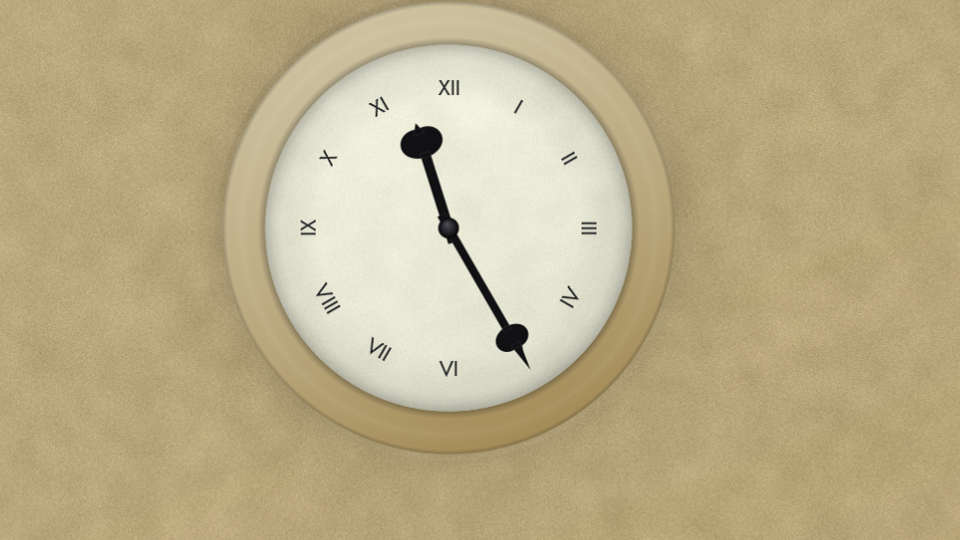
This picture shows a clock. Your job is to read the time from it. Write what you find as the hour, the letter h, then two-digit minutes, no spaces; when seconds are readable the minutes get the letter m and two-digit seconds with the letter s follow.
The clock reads 11h25
